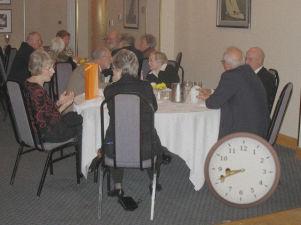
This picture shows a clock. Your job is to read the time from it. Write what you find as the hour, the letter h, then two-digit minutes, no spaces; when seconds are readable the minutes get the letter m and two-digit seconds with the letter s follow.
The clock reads 8h41
